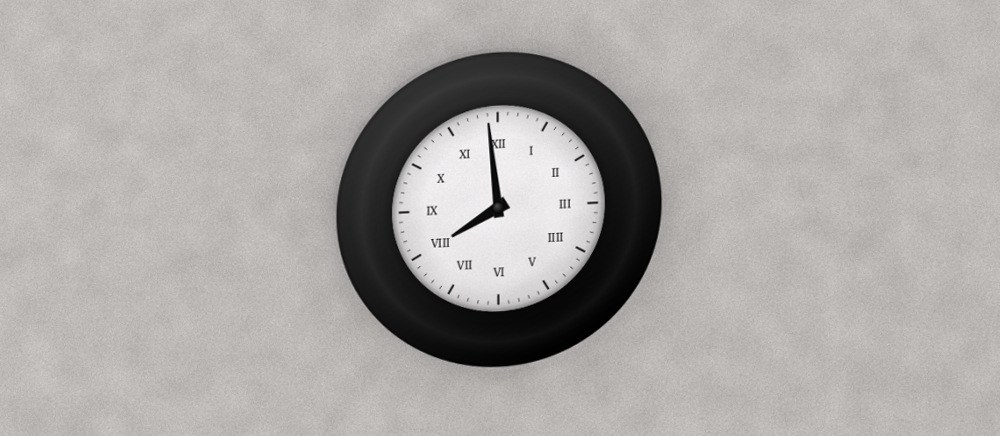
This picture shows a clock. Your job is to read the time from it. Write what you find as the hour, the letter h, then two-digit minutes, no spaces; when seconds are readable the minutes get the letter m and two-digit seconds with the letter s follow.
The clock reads 7h59
